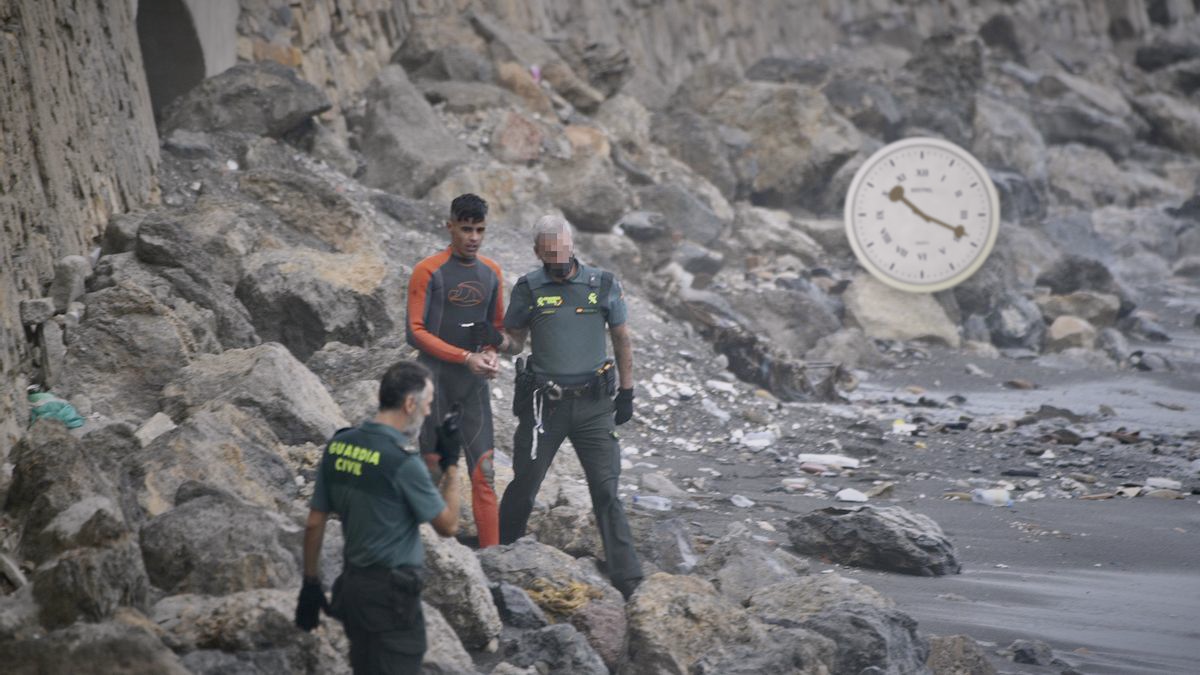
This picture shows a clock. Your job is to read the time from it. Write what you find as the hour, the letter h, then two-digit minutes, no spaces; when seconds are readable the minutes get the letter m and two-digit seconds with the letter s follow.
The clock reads 10h19
